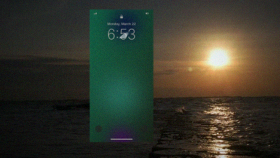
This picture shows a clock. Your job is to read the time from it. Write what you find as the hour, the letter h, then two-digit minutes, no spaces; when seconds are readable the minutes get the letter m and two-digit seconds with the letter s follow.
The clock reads 6h53
